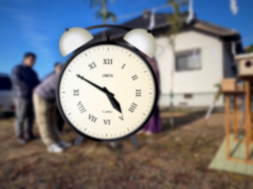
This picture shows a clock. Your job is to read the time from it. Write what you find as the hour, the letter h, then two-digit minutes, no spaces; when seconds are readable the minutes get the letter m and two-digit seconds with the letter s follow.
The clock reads 4h50
